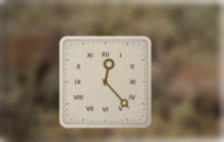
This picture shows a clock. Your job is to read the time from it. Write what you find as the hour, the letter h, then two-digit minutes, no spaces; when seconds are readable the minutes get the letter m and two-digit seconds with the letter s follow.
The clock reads 12h23
